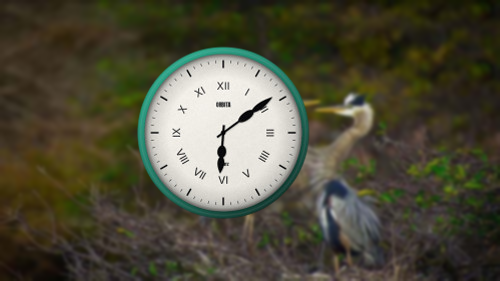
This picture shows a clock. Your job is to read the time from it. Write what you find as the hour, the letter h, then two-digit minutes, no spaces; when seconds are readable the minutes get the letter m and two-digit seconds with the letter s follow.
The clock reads 6h09
